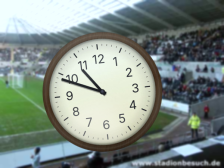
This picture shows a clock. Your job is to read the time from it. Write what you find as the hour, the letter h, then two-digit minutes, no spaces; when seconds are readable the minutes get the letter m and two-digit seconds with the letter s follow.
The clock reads 10h49
